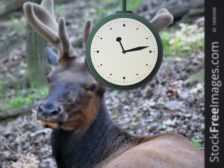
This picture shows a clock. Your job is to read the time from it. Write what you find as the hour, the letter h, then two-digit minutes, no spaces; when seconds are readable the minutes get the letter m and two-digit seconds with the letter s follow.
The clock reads 11h13
